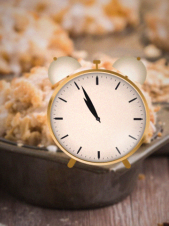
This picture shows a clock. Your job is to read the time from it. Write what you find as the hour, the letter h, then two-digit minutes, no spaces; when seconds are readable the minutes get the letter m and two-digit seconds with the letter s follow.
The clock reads 10h56
